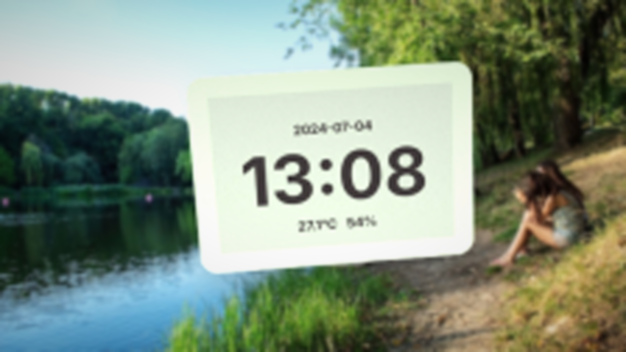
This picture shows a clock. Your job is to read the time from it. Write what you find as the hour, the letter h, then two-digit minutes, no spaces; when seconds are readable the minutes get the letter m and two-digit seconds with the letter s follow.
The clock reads 13h08
